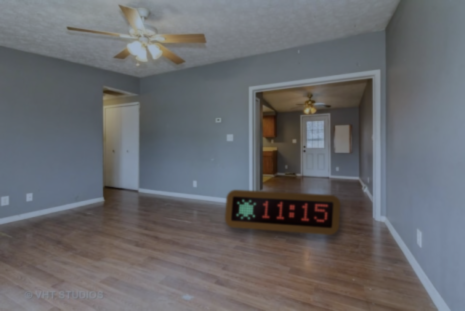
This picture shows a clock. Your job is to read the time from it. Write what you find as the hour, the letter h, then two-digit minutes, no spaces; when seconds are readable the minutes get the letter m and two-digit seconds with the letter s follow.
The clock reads 11h15
